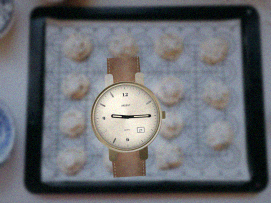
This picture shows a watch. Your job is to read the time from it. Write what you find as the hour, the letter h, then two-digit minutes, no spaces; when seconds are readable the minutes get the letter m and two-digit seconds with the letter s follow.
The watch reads 9h15
